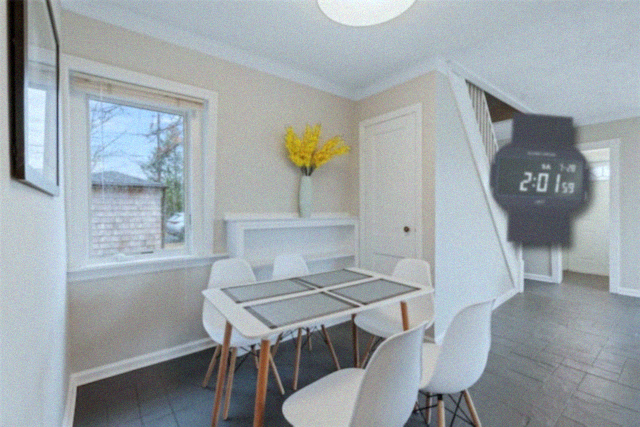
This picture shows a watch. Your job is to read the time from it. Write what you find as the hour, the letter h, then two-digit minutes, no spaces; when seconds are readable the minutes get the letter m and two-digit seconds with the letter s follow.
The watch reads 2h01
